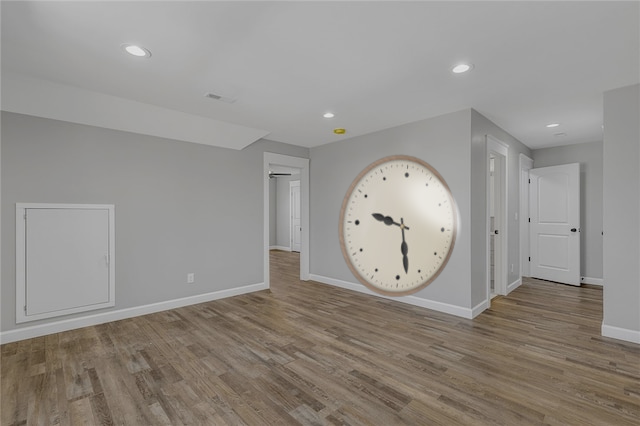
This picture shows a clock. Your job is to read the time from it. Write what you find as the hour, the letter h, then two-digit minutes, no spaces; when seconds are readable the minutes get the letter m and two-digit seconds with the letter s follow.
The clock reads 9h28
